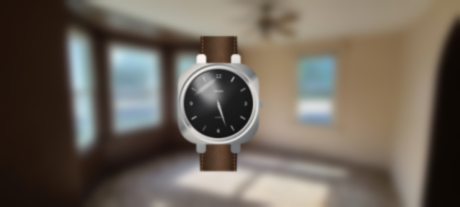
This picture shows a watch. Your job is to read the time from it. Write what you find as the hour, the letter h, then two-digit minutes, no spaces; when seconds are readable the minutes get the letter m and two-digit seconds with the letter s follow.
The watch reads 5h27
